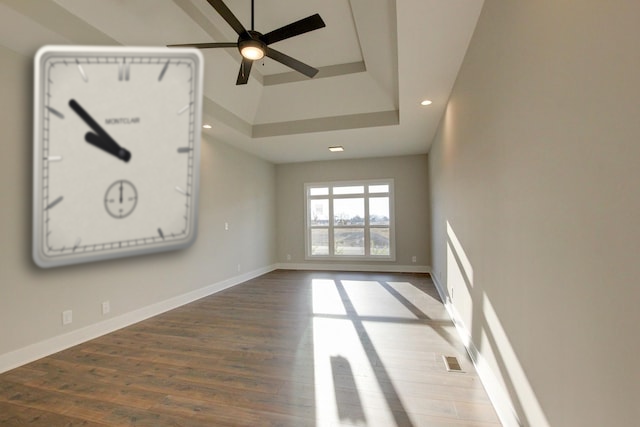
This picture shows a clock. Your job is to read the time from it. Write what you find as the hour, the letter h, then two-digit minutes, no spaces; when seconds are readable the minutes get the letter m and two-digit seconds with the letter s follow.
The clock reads 9h52
